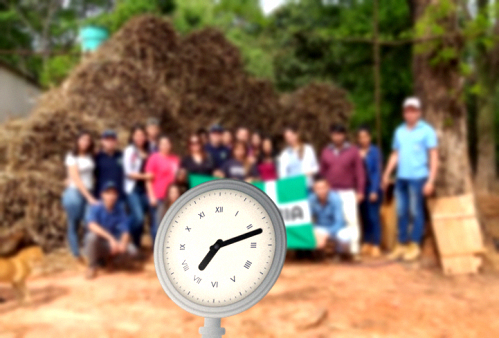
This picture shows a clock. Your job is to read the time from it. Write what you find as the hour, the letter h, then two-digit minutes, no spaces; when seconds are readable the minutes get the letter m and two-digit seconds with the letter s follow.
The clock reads 7h12
